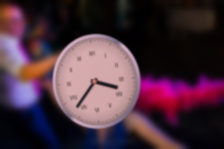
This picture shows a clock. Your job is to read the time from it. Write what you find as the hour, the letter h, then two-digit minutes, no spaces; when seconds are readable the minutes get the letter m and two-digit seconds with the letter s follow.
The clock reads 3h37
